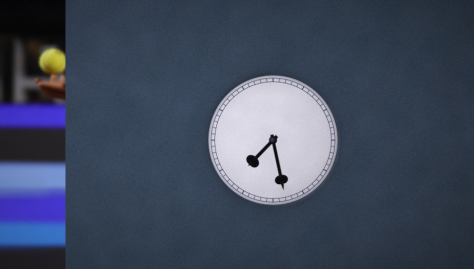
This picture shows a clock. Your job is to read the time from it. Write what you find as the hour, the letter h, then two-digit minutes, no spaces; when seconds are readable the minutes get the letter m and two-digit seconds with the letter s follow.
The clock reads 7h28
